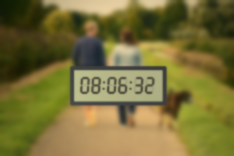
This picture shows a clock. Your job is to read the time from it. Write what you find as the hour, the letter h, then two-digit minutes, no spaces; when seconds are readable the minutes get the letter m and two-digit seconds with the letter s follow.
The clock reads 8h06m32s
